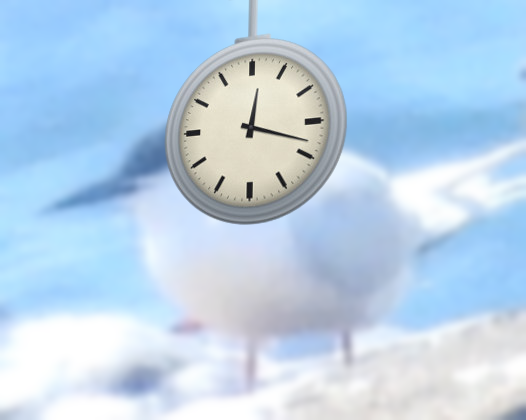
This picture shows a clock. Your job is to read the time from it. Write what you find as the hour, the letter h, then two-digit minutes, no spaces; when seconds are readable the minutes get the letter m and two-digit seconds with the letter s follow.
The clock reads 12h18
